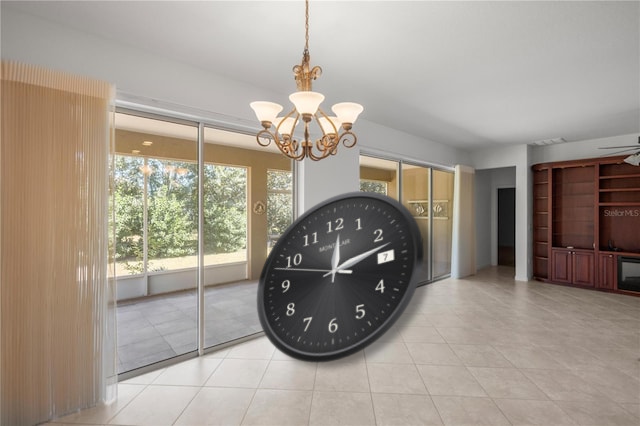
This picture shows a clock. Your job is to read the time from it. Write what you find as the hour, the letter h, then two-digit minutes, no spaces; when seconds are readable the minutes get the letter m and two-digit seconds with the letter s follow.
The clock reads 12h12m48s
